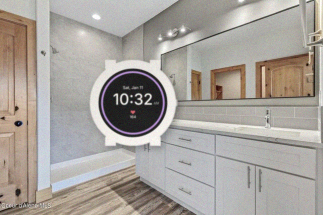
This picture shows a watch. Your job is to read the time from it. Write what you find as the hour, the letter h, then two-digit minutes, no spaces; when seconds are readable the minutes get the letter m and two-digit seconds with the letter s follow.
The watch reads 10h32
